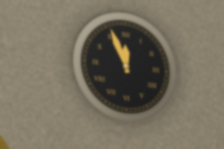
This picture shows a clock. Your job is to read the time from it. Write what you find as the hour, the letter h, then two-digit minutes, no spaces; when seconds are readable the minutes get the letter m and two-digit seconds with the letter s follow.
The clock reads 11h56
